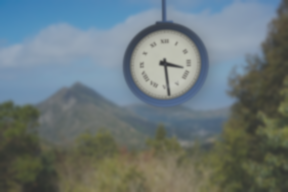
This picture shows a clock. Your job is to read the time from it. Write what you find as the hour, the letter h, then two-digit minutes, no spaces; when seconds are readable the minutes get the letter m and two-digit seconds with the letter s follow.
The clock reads 3h29
